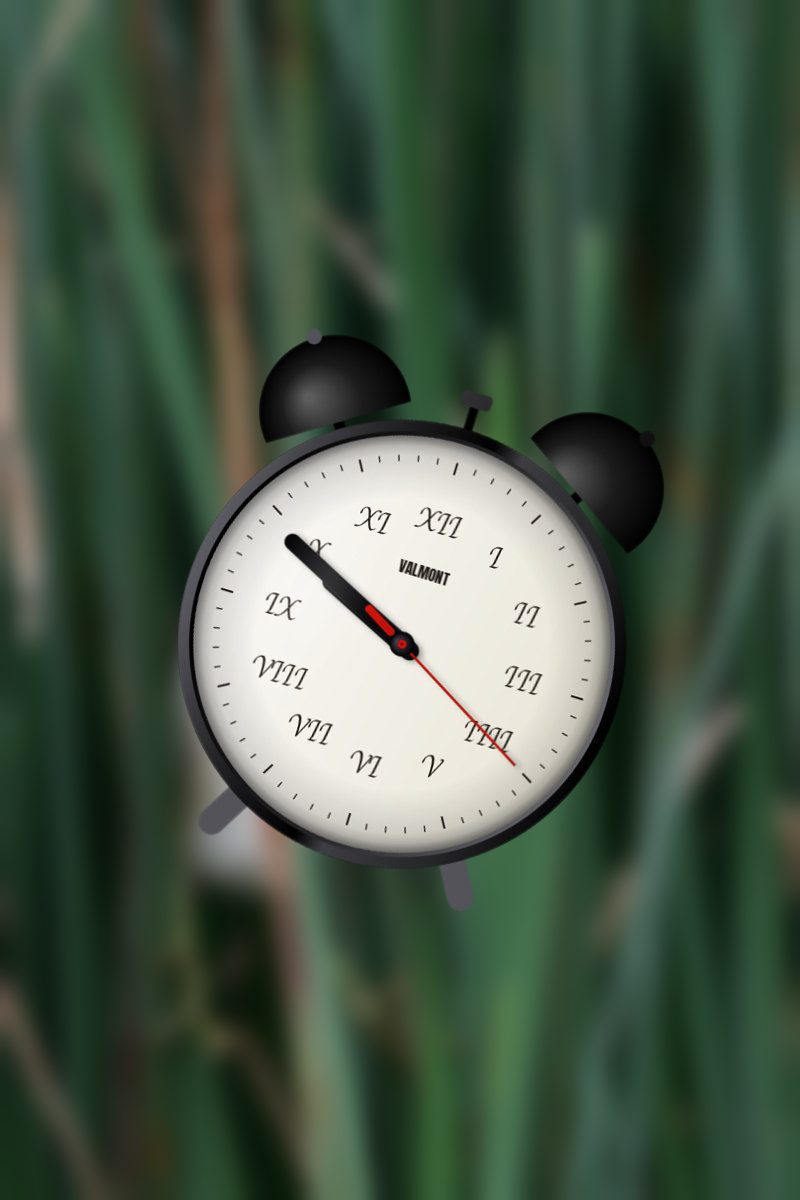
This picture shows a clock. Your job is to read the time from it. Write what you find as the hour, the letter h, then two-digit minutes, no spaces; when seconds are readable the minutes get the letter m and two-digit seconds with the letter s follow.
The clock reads 9h49m20s
